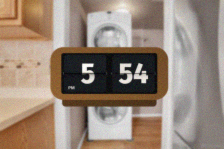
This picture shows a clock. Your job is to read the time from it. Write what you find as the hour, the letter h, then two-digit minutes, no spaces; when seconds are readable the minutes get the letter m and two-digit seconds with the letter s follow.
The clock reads 5h54
